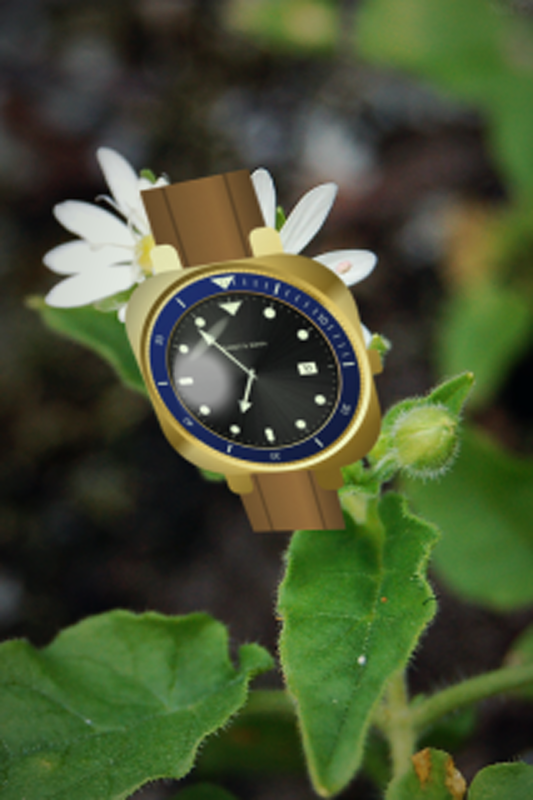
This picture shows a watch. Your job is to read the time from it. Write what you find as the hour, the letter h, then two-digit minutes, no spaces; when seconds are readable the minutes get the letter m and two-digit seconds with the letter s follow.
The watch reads 6h54
